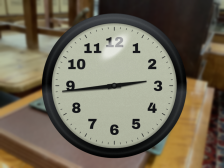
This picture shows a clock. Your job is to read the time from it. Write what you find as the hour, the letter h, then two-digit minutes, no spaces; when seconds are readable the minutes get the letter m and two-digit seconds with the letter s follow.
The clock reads 2h44
